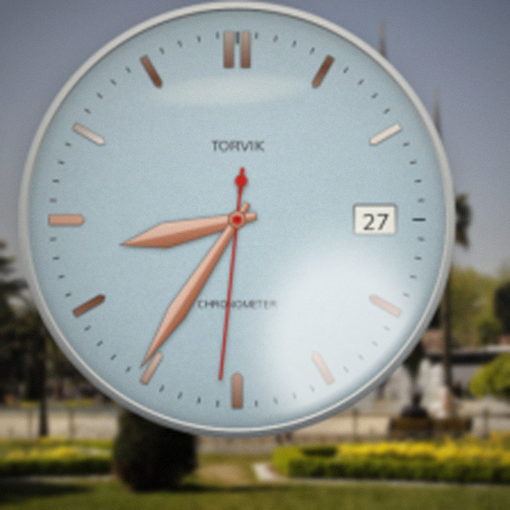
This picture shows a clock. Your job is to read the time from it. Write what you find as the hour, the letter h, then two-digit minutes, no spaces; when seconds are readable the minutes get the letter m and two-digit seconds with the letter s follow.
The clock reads 8h35m31s
